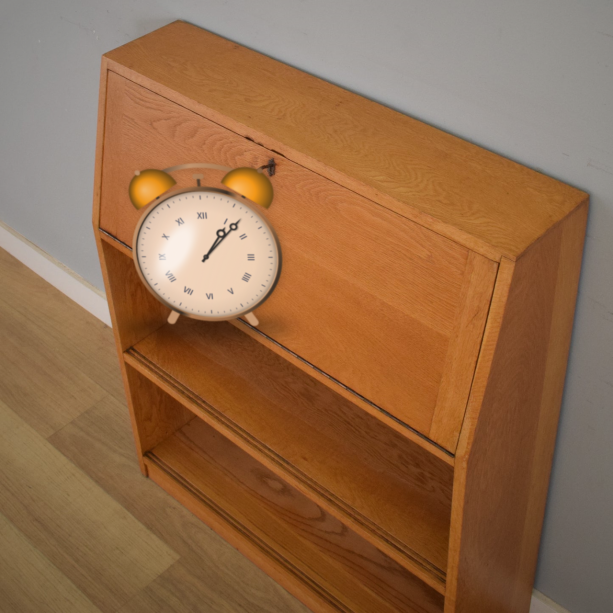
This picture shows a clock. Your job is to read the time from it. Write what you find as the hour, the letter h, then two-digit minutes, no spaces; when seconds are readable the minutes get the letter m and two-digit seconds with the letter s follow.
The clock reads 1h07
